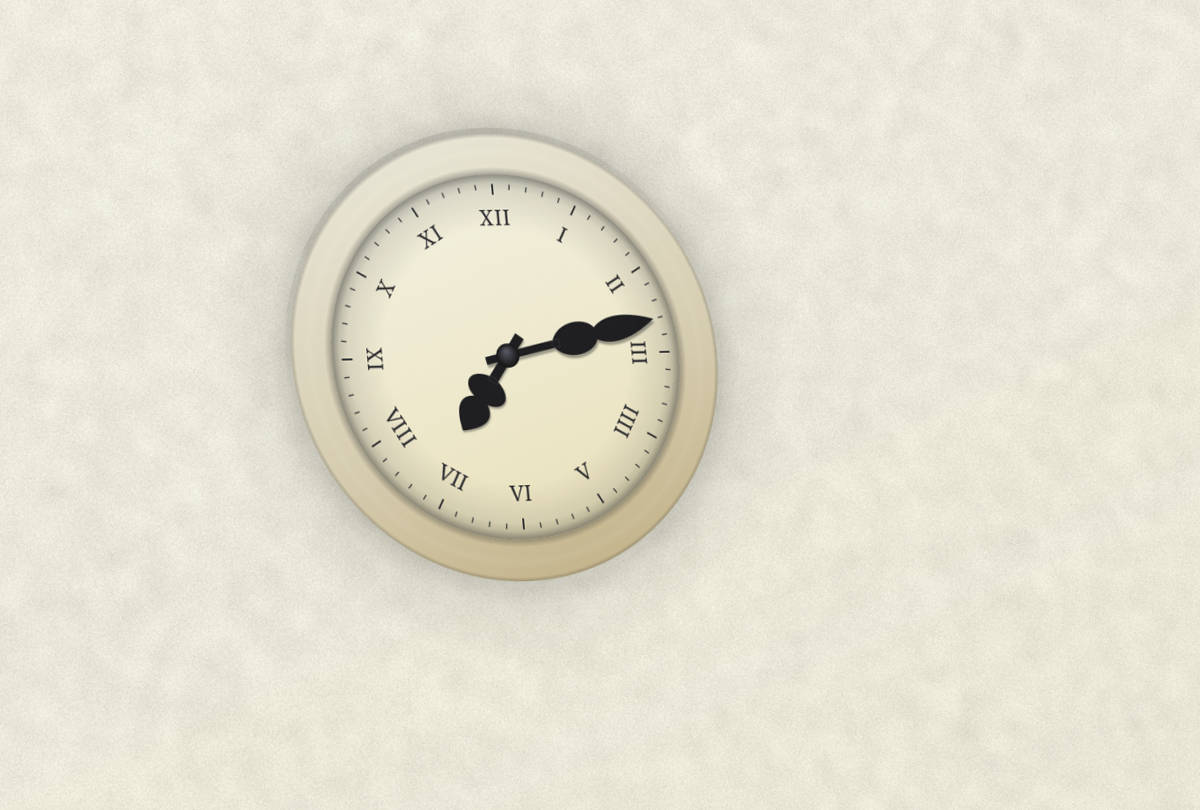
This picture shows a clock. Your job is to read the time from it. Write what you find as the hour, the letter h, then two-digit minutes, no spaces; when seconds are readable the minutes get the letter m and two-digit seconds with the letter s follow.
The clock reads 7h13
